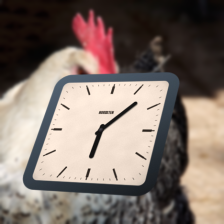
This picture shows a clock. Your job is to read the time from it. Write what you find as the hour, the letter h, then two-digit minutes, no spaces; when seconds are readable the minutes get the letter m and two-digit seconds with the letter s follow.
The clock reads 6h07
